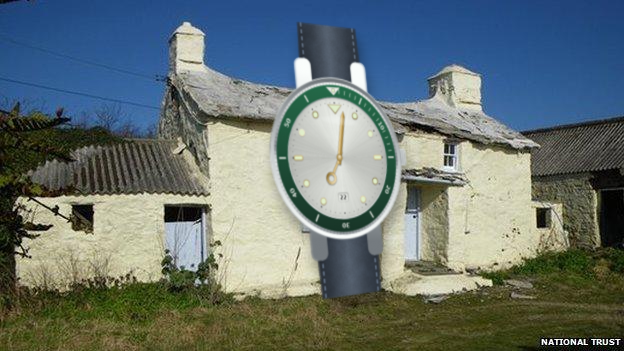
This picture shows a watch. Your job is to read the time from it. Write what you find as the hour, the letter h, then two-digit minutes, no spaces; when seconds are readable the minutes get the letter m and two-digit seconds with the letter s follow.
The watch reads 7h02
